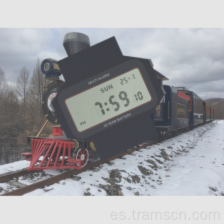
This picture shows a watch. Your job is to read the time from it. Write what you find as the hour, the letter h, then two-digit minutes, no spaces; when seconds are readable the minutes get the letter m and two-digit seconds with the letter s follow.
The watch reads 7h59m10s
